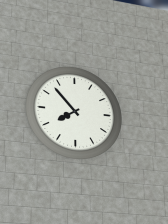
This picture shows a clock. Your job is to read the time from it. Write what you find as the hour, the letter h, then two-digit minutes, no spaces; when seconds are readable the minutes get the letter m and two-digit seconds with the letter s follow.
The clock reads 7h53
